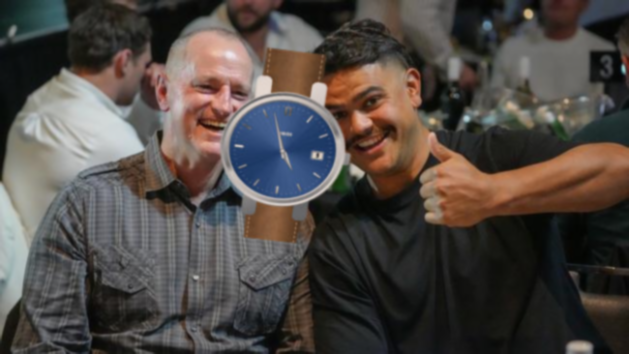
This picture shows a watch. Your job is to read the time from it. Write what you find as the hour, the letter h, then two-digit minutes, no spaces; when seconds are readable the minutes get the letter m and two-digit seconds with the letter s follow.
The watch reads 4h57
